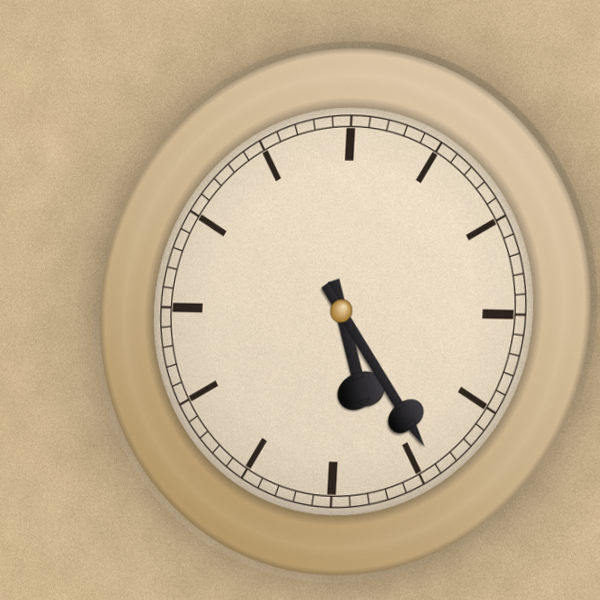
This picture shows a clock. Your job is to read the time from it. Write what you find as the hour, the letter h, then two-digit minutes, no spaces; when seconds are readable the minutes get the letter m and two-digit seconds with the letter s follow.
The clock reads 5h24
